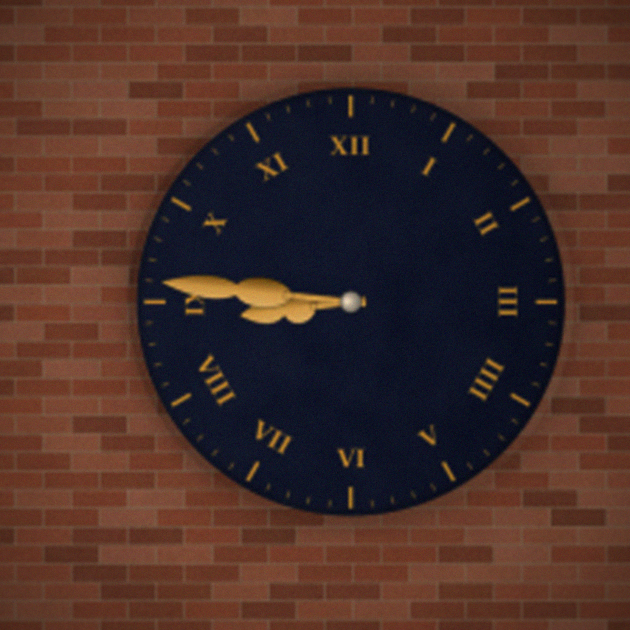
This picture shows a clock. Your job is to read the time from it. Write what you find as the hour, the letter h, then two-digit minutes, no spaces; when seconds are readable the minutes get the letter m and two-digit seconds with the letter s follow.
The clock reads 8h46
